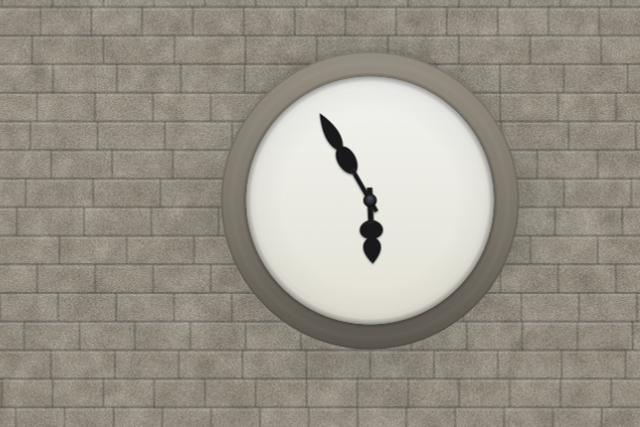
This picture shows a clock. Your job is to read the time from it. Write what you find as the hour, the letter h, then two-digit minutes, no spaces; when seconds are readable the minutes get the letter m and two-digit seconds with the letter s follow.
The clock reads 5h55
